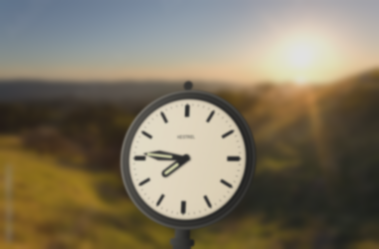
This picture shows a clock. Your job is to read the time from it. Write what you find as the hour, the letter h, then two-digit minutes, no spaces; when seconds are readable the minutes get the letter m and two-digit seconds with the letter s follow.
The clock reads 7h46
